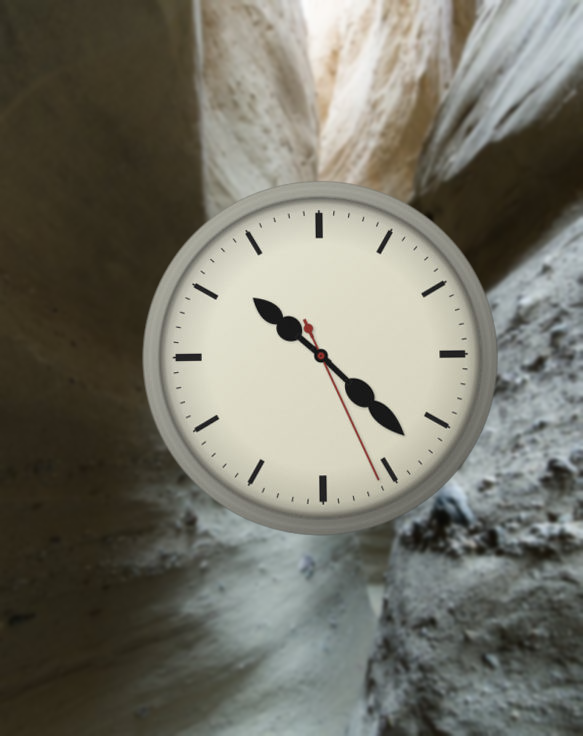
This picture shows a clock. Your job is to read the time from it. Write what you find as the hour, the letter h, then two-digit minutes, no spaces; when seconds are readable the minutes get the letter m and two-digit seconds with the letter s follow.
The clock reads 10h22m26s
